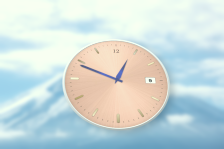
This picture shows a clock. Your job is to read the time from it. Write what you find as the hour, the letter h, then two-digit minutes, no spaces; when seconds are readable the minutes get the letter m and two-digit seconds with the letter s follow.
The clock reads 12h49
